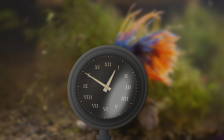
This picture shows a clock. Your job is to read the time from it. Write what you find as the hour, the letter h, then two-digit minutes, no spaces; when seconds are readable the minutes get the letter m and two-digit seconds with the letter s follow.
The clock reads 12h50
